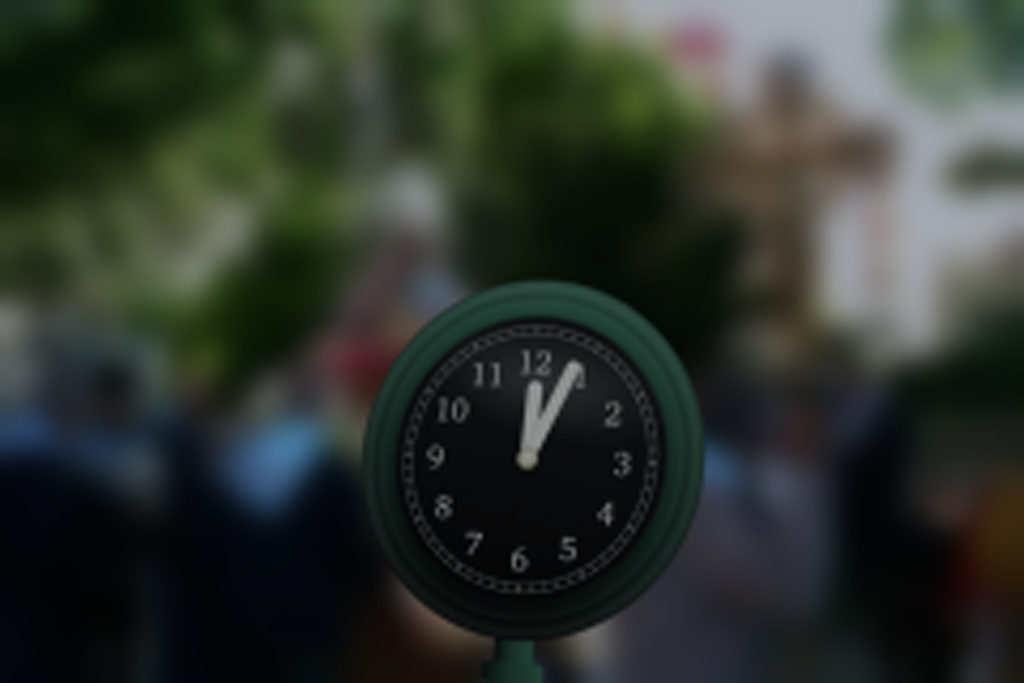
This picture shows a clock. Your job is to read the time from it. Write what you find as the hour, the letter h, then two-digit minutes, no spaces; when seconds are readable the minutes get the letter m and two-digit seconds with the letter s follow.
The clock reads 12h04
